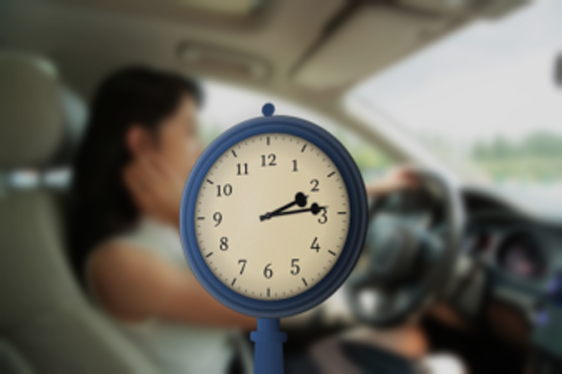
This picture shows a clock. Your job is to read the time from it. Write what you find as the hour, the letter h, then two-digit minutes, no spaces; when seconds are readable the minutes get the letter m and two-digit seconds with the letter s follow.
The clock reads 2h14
